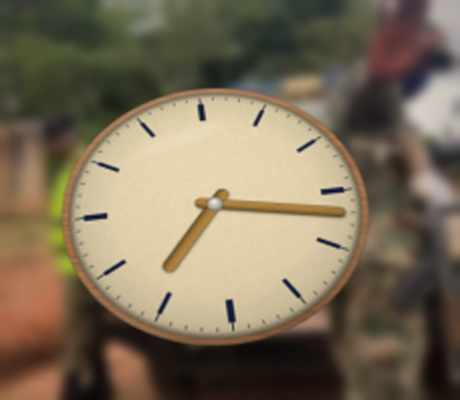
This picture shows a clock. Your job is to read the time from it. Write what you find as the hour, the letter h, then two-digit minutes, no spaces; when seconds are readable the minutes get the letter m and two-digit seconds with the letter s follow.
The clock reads 7h17
